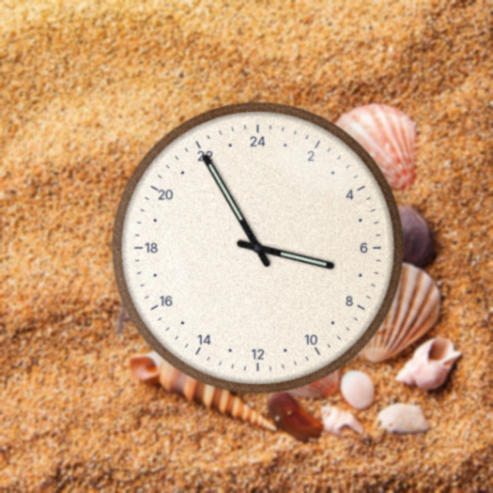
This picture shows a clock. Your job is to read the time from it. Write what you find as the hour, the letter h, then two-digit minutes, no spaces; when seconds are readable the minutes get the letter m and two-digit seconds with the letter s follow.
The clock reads 6h55
